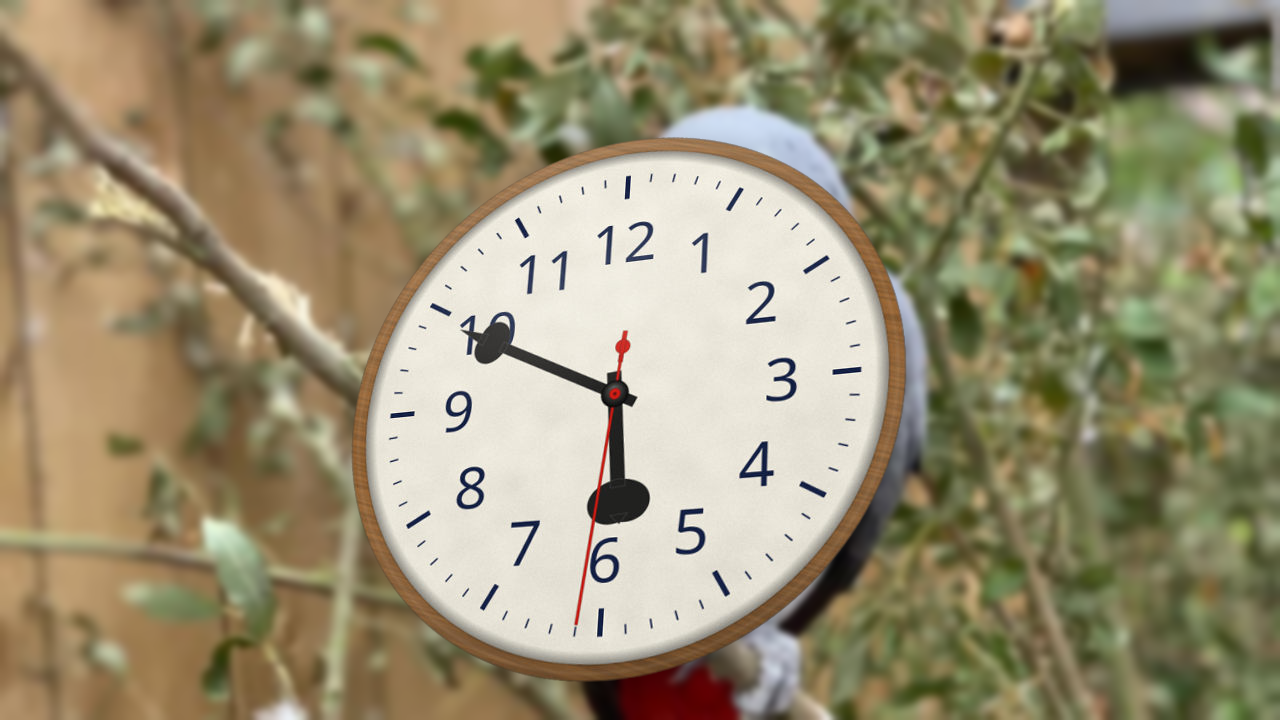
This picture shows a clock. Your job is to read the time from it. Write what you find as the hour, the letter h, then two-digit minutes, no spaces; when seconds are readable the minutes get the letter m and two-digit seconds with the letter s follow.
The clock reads 5h49m31s
